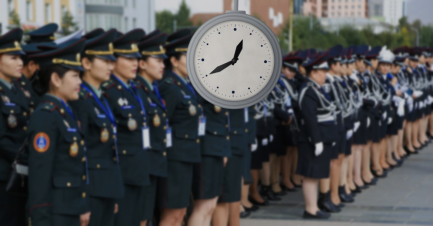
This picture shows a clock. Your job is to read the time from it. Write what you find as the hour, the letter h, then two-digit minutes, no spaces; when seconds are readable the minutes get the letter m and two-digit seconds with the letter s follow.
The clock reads 12h40
